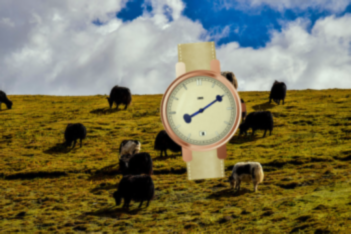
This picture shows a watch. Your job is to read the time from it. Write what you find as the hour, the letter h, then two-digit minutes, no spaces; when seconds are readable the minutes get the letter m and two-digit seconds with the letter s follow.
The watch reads 8h10
